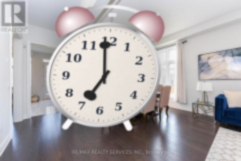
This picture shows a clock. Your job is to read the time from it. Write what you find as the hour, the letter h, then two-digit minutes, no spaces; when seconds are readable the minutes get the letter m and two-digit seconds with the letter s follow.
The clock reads 6h59
